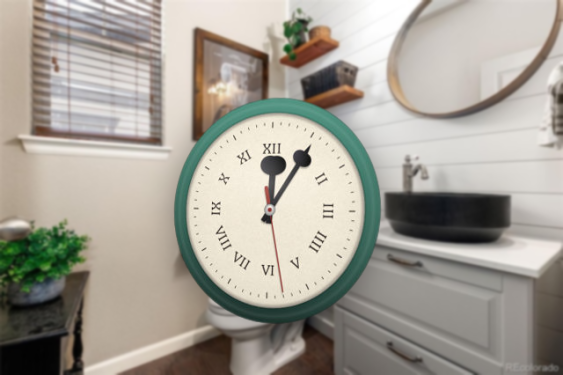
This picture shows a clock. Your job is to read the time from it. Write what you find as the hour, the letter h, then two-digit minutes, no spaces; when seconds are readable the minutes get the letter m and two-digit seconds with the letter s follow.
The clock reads 12h05m28s
